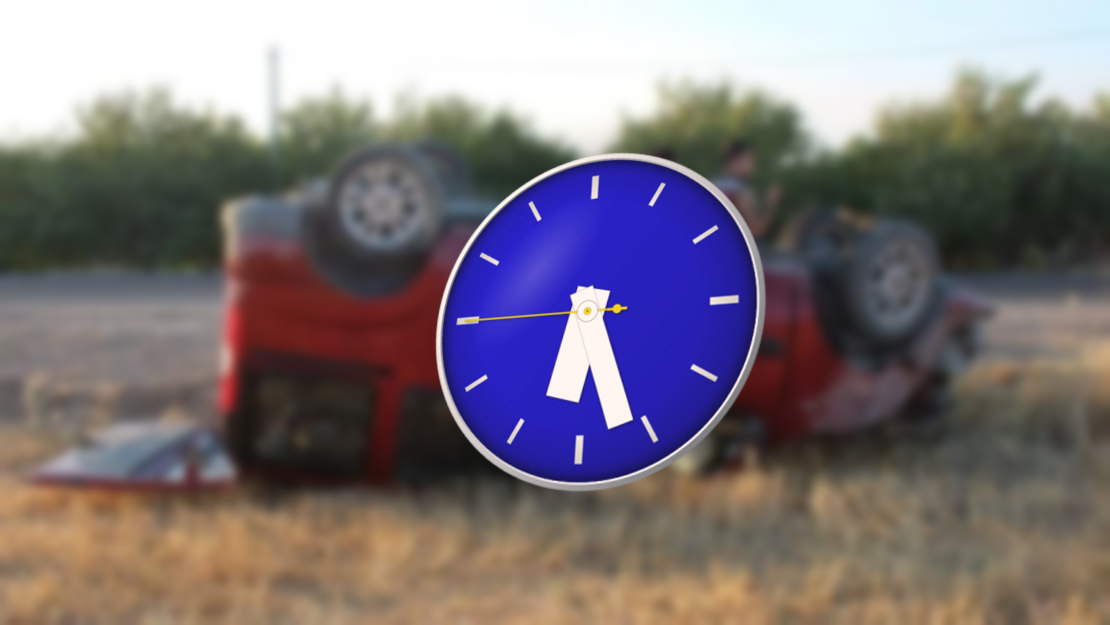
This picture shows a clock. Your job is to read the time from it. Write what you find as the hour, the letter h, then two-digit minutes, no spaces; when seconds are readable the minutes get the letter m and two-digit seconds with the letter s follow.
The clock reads 6h26m45s
